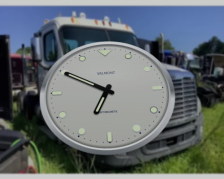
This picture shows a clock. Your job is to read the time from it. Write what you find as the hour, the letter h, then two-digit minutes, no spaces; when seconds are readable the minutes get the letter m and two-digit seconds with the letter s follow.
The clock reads 6h50
